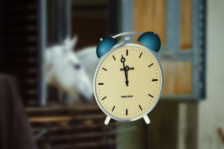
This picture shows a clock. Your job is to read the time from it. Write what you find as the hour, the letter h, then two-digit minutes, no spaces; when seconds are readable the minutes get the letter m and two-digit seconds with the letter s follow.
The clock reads 11h58
